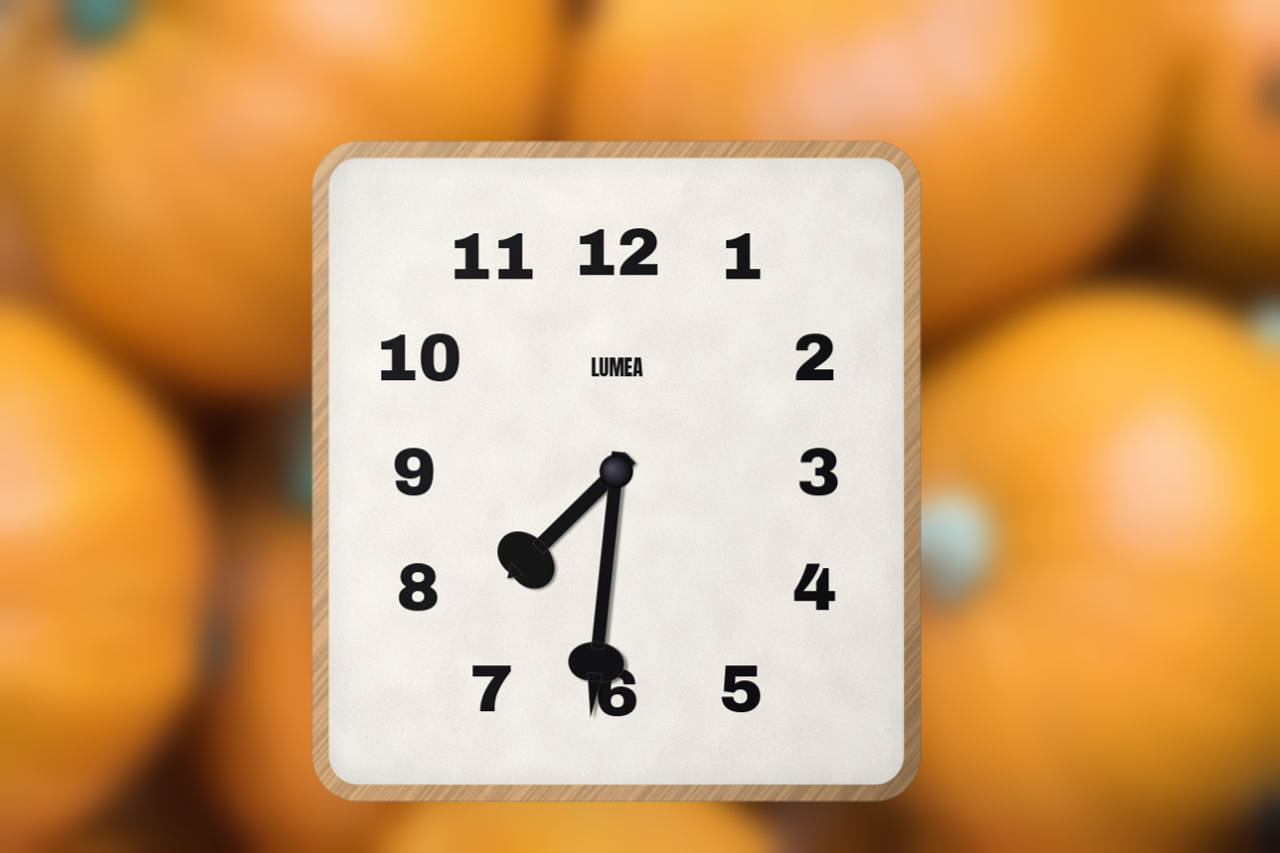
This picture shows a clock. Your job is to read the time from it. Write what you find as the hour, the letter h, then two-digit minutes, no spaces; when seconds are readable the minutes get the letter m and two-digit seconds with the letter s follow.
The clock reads 7h31
